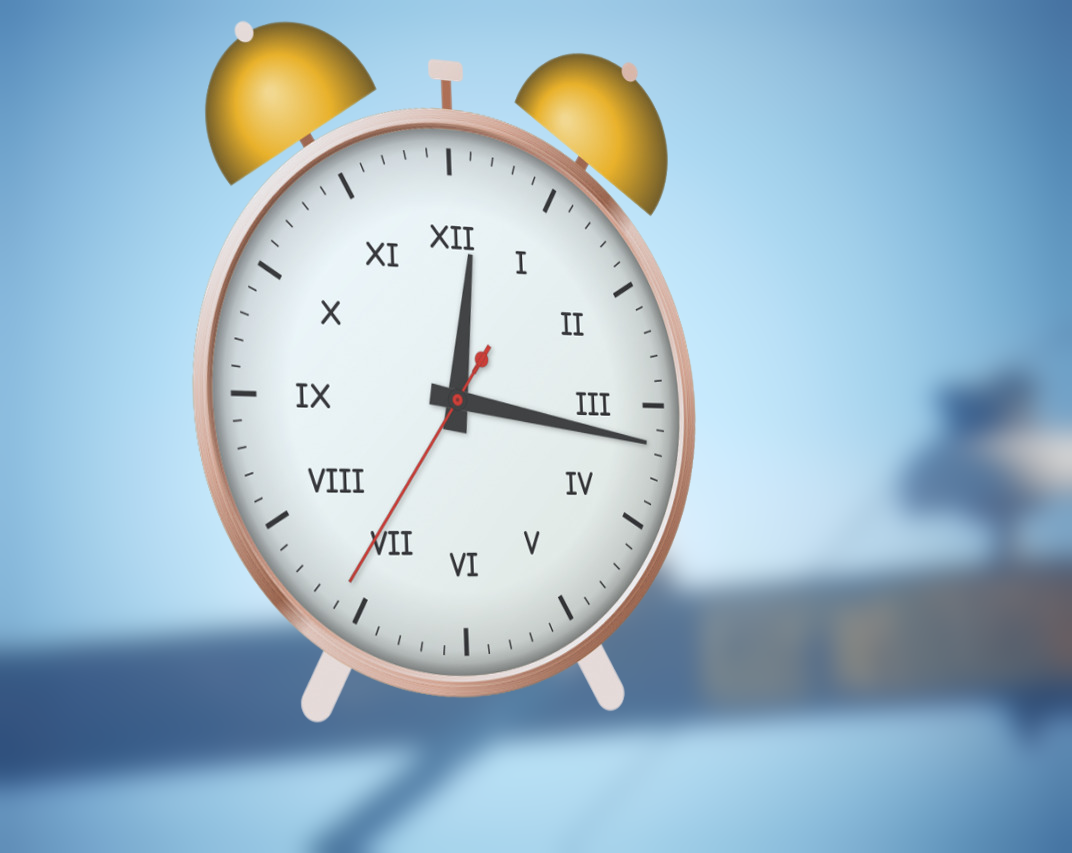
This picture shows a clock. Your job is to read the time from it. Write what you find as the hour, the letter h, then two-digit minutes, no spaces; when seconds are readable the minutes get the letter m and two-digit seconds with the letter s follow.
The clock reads 12h16m36s
